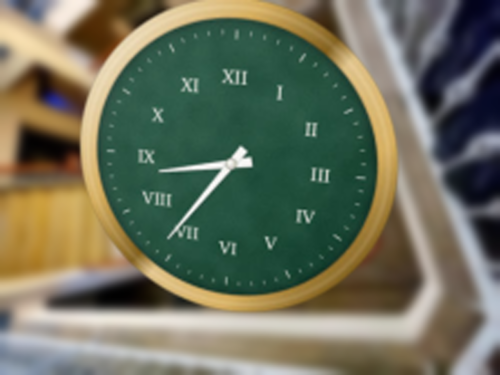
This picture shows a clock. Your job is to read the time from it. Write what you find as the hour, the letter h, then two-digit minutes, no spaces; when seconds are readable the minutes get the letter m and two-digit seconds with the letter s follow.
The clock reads 8h36
